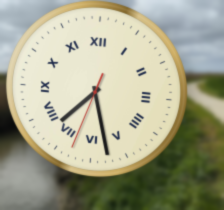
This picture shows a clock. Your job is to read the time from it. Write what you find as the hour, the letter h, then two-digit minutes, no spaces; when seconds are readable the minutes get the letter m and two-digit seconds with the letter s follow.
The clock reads 7h27m33s
